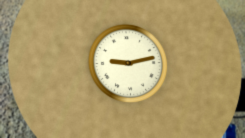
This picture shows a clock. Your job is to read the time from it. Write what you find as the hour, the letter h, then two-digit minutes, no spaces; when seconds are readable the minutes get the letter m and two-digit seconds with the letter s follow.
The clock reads 9h13
